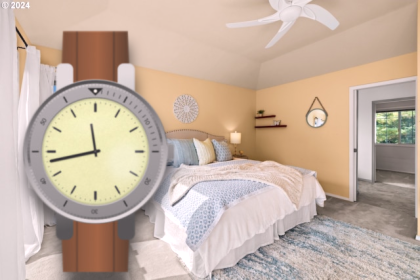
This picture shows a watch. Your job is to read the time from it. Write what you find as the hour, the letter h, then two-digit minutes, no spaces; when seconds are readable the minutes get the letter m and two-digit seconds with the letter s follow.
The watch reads 11h43
